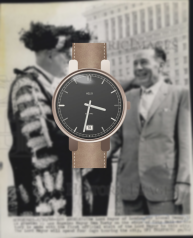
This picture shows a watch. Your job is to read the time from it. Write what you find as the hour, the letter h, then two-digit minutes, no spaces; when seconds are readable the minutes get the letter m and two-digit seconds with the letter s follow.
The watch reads 3h32
